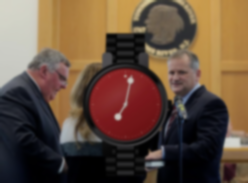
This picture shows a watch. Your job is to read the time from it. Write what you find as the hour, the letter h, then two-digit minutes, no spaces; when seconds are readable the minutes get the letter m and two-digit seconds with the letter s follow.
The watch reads 7h02
